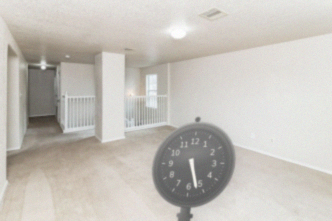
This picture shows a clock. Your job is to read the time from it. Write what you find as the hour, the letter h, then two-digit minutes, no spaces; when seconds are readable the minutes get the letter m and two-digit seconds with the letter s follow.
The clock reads 5h27
